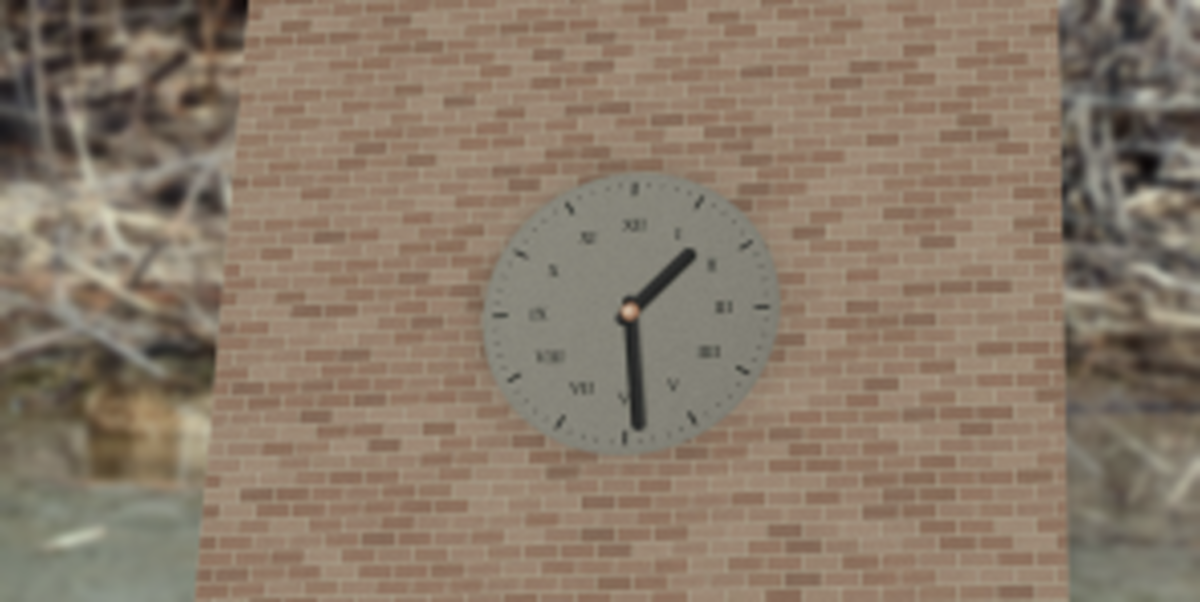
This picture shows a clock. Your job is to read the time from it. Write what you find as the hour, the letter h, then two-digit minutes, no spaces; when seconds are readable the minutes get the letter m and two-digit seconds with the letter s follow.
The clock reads 1h29
